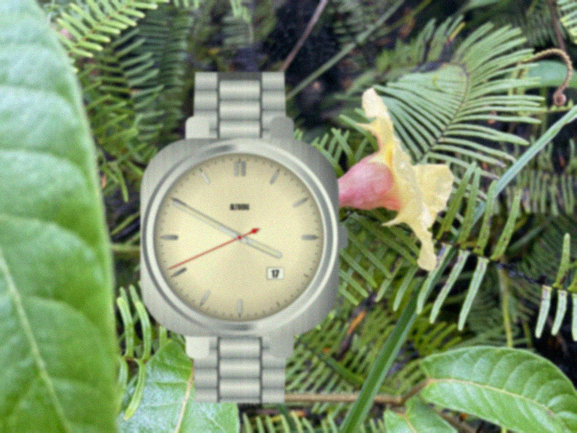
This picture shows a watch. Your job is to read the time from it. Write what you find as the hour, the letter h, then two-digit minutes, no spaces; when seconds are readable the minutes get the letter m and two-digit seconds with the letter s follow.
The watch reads 3h49m41s
